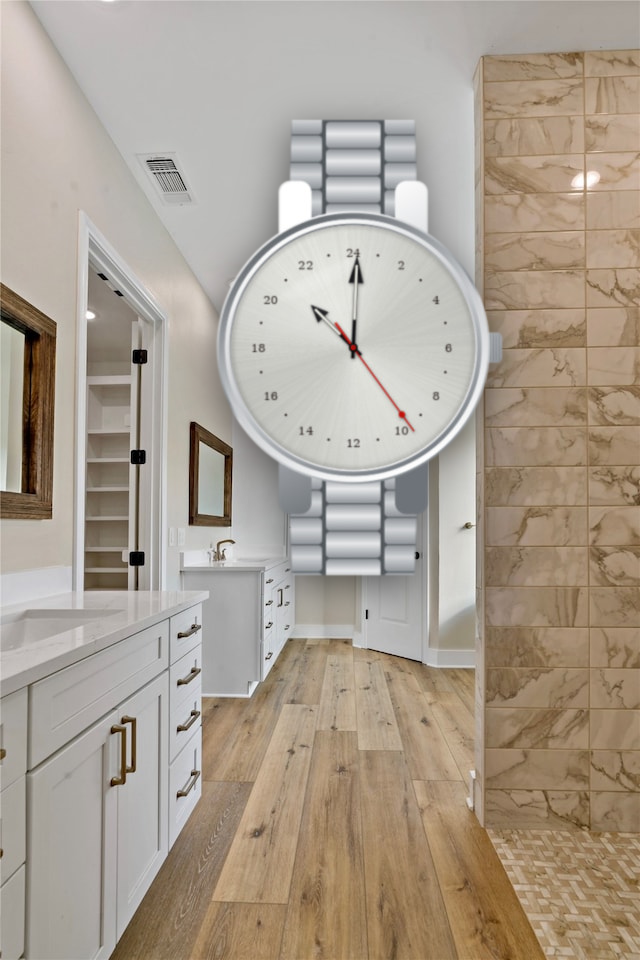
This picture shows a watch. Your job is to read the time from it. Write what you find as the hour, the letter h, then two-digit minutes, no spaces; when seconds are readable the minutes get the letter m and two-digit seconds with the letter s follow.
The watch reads 21h00m24s
